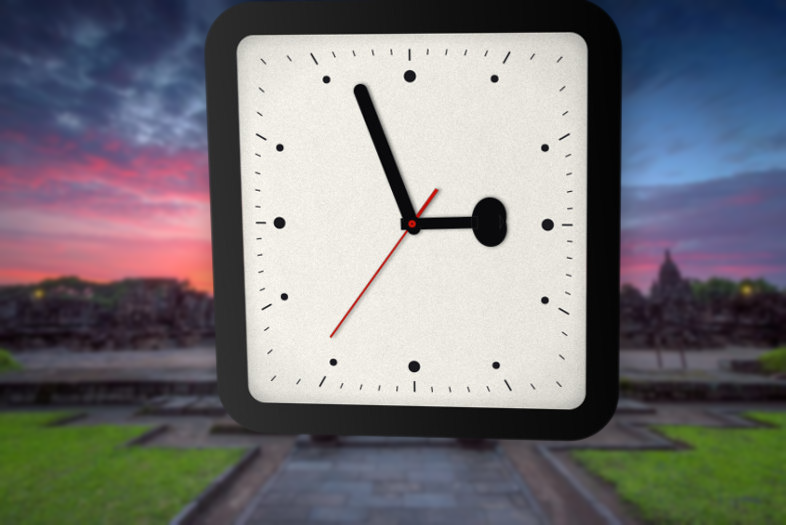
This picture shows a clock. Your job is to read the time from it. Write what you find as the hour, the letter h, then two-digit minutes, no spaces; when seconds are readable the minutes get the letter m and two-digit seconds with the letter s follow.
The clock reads 2h56m36s
